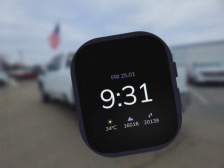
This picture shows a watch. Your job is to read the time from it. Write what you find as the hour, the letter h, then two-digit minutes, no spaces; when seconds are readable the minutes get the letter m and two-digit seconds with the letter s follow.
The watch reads 9h31
